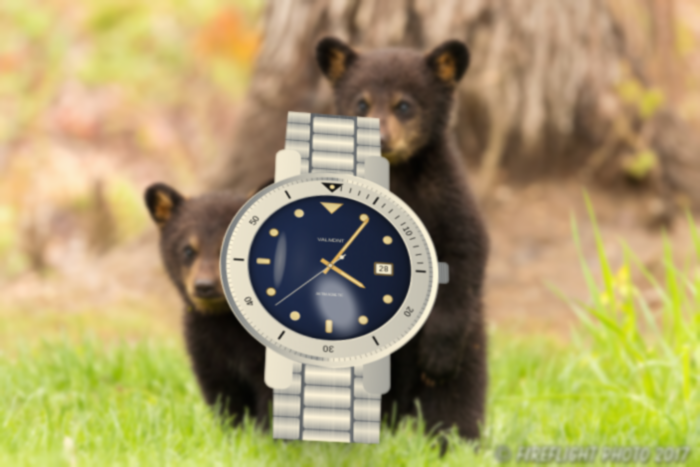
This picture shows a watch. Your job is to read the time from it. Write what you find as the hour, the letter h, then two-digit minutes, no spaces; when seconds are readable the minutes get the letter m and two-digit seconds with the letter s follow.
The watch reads 4h05m38s
